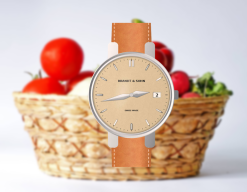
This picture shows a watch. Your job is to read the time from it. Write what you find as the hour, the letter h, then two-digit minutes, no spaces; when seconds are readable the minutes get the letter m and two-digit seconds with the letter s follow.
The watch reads 2h43
